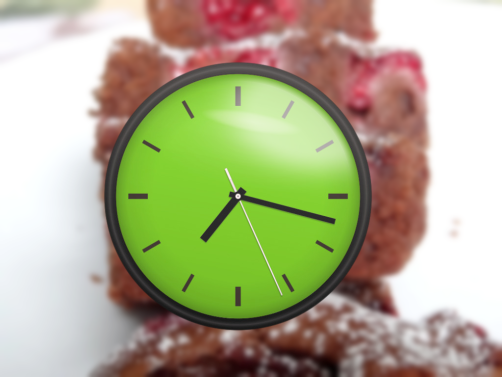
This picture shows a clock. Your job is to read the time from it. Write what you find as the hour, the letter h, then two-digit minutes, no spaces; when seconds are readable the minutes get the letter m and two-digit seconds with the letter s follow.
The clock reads 7h17m26s
